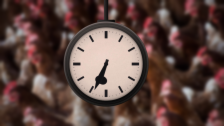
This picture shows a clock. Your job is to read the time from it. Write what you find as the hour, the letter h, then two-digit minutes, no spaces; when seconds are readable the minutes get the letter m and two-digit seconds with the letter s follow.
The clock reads 6h34
